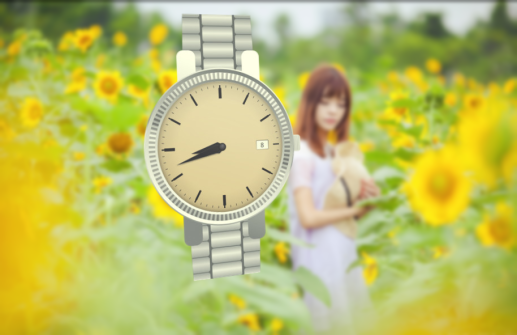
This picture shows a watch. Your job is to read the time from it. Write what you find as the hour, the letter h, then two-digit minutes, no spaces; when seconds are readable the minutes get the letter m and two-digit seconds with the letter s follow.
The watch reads 8h42
